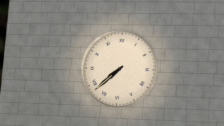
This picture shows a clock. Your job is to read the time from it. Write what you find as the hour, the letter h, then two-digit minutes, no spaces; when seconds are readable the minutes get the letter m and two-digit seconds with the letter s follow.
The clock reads 7h38
